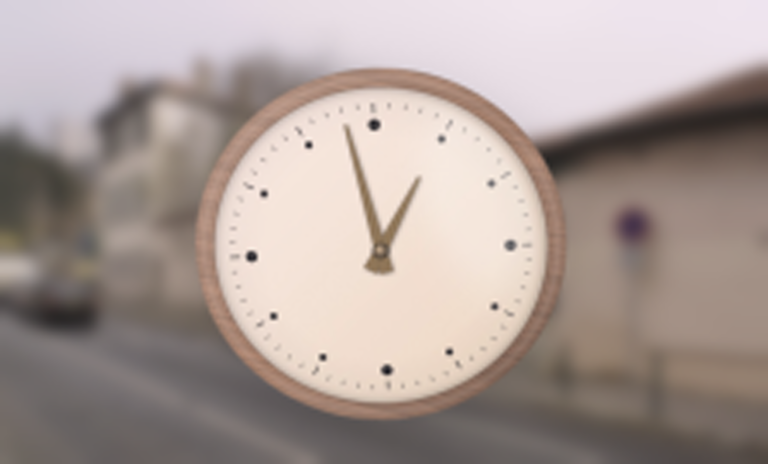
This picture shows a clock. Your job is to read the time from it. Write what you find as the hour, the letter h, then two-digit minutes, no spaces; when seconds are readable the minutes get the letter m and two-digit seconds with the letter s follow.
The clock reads 12h58
